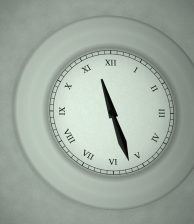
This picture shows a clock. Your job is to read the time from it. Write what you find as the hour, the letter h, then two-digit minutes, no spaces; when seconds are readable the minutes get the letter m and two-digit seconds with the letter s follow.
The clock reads 11h27
